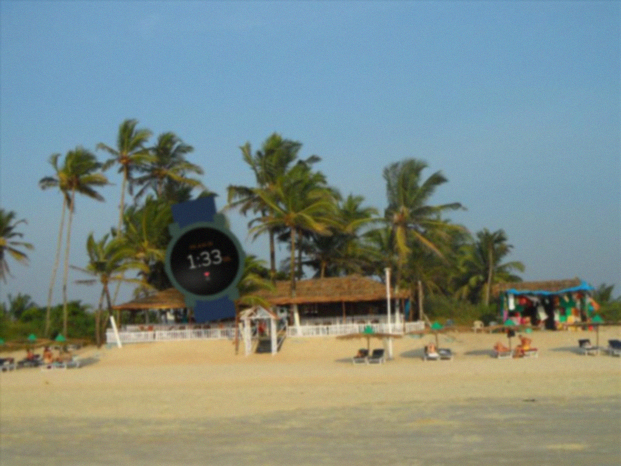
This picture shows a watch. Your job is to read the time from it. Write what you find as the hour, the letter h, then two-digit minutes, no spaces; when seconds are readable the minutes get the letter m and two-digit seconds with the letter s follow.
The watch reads 1h33
